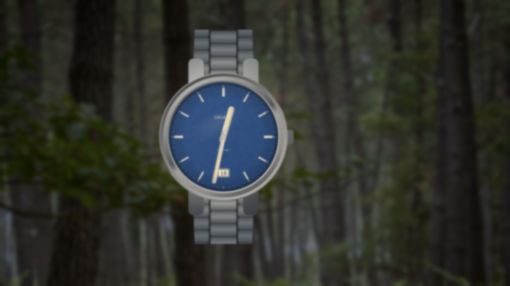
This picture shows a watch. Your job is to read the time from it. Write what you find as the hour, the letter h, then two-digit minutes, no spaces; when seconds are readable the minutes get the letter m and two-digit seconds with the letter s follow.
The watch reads 12h32
